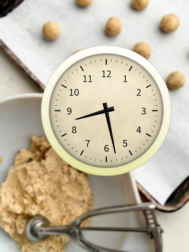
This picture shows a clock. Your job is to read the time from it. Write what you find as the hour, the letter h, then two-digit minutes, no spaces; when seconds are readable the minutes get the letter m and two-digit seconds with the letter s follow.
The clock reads 8h28
